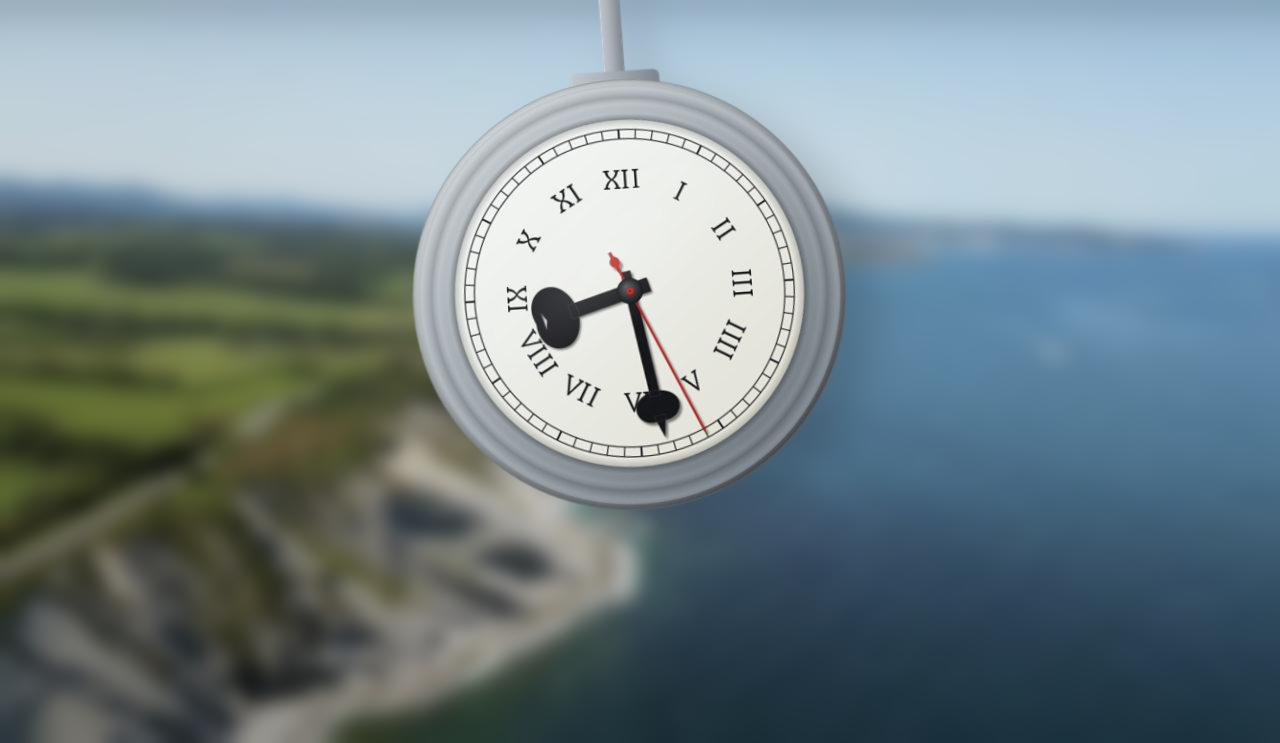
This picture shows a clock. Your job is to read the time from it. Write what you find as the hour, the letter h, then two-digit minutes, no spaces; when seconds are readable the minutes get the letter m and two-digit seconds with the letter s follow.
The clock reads 8h28m26s
